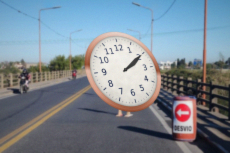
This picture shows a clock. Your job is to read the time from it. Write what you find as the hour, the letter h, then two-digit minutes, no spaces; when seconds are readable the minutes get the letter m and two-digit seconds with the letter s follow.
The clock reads 2h10
